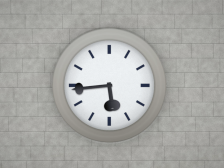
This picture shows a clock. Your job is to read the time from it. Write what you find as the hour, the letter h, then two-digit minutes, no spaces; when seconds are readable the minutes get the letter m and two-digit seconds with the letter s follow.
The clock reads 5h44
